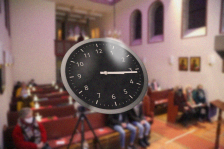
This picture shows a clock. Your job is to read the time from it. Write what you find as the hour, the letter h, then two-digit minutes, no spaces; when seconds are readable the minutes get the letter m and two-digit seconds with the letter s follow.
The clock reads 3h16
